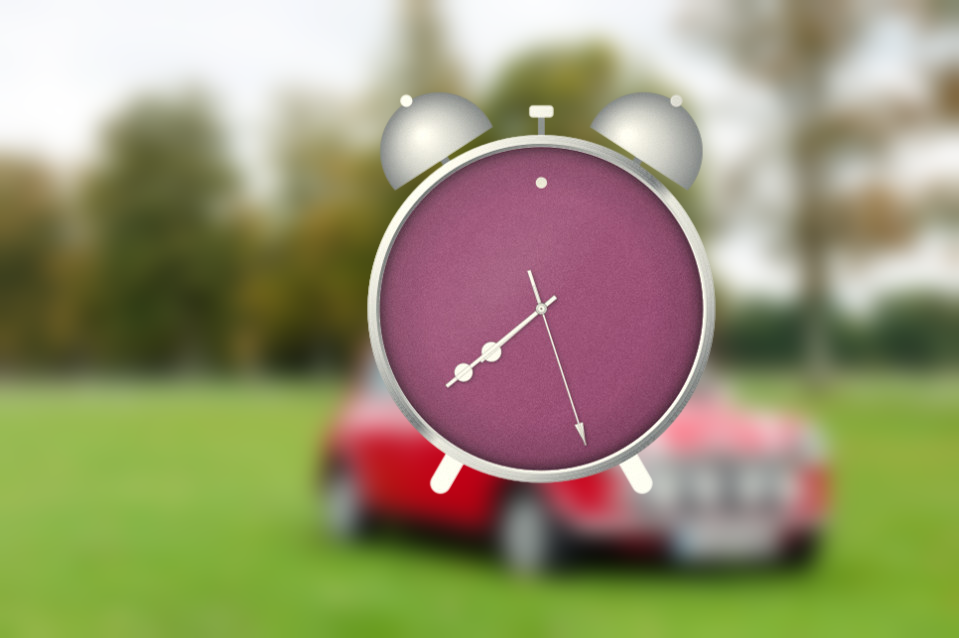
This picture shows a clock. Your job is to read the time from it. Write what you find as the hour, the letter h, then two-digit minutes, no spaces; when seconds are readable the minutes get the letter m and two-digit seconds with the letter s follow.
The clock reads 7h38m27s
